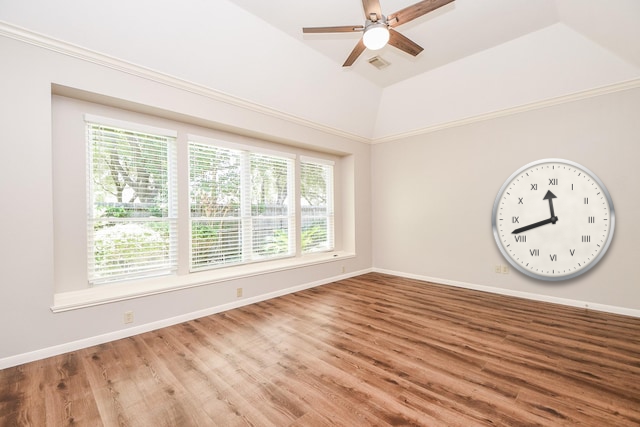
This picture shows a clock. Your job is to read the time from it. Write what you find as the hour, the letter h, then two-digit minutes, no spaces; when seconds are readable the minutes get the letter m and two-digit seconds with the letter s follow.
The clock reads 11h42
